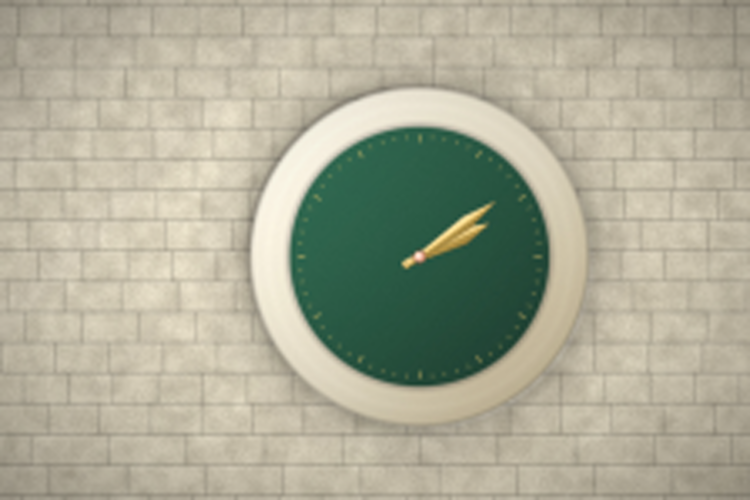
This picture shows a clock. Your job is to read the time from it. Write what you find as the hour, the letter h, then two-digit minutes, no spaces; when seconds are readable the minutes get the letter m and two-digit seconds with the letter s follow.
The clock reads 2h09
